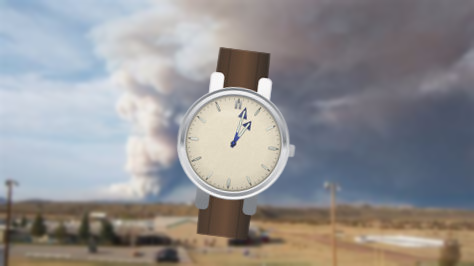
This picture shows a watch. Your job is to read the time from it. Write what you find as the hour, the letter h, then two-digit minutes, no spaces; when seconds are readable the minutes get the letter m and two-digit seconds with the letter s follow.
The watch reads 1h02
